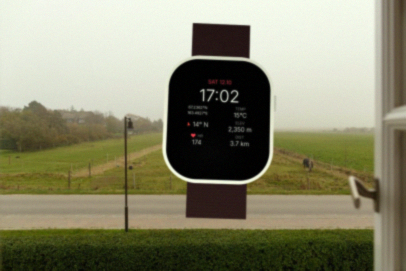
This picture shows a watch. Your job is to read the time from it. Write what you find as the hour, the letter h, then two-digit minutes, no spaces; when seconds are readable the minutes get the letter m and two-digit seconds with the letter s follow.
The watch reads 17h02
